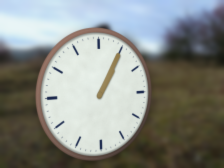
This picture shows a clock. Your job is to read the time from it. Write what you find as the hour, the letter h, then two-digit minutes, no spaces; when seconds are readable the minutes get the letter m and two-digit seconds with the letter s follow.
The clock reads 1h05
